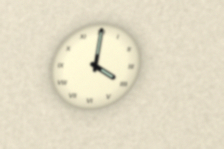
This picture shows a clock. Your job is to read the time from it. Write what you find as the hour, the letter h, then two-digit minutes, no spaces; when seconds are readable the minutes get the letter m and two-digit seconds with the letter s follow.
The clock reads 4h00
